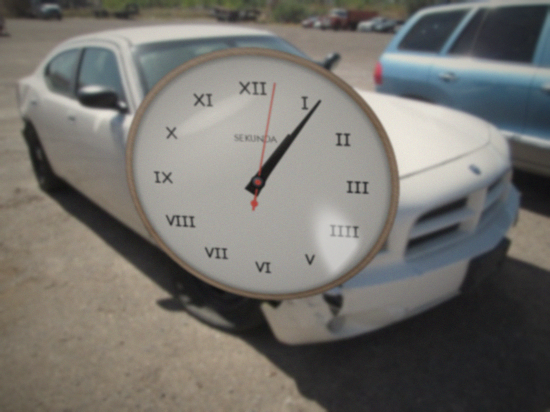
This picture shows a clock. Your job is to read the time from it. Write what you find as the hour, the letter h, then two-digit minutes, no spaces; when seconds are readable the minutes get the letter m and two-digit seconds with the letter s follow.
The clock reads 1h06m02s
